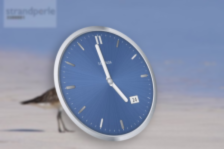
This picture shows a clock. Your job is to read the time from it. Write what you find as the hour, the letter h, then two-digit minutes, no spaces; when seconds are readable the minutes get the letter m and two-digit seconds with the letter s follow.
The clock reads 4h59
